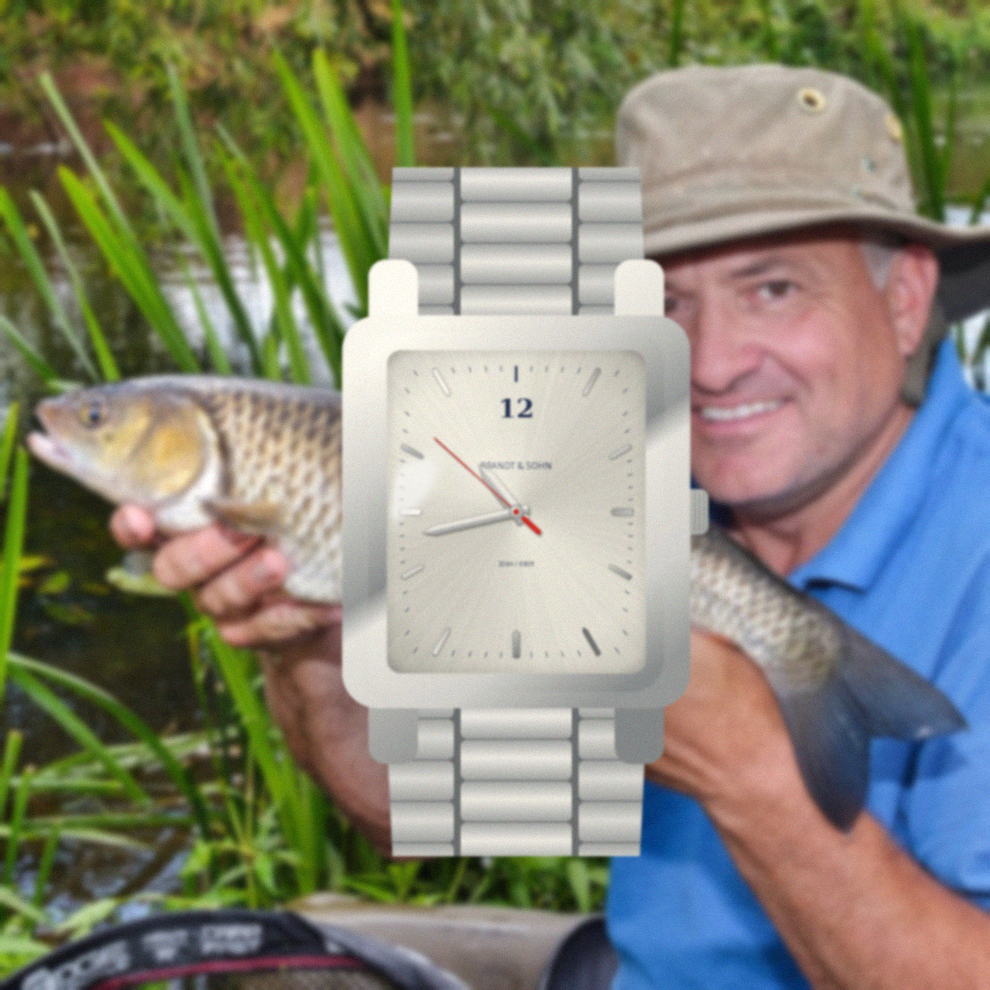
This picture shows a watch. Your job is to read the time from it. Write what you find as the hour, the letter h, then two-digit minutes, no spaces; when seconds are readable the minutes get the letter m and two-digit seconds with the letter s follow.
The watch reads 10h42m52s
